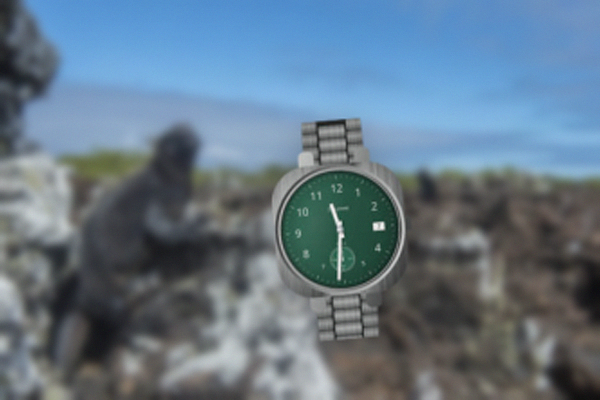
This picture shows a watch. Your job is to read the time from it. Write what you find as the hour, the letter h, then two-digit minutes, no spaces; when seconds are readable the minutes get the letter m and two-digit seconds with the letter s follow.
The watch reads 11h31
